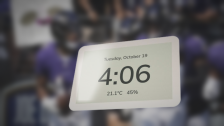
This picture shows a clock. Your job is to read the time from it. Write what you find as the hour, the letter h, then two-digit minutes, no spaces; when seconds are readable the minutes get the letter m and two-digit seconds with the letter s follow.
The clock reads 4h06
